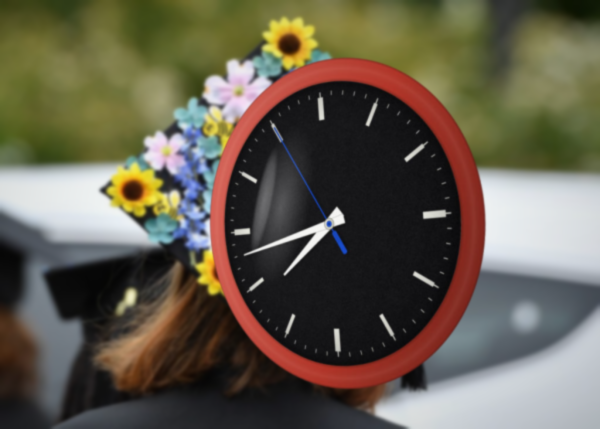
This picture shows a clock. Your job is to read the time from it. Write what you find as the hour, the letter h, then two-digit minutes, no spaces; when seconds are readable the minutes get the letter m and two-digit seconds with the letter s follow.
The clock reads 7h42m55s
